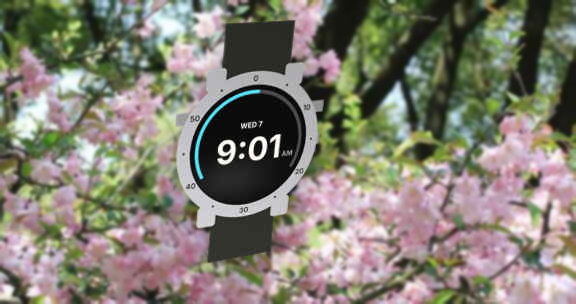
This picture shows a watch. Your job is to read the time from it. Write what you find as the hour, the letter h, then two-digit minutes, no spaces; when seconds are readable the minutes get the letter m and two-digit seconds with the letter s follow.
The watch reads 9h01
